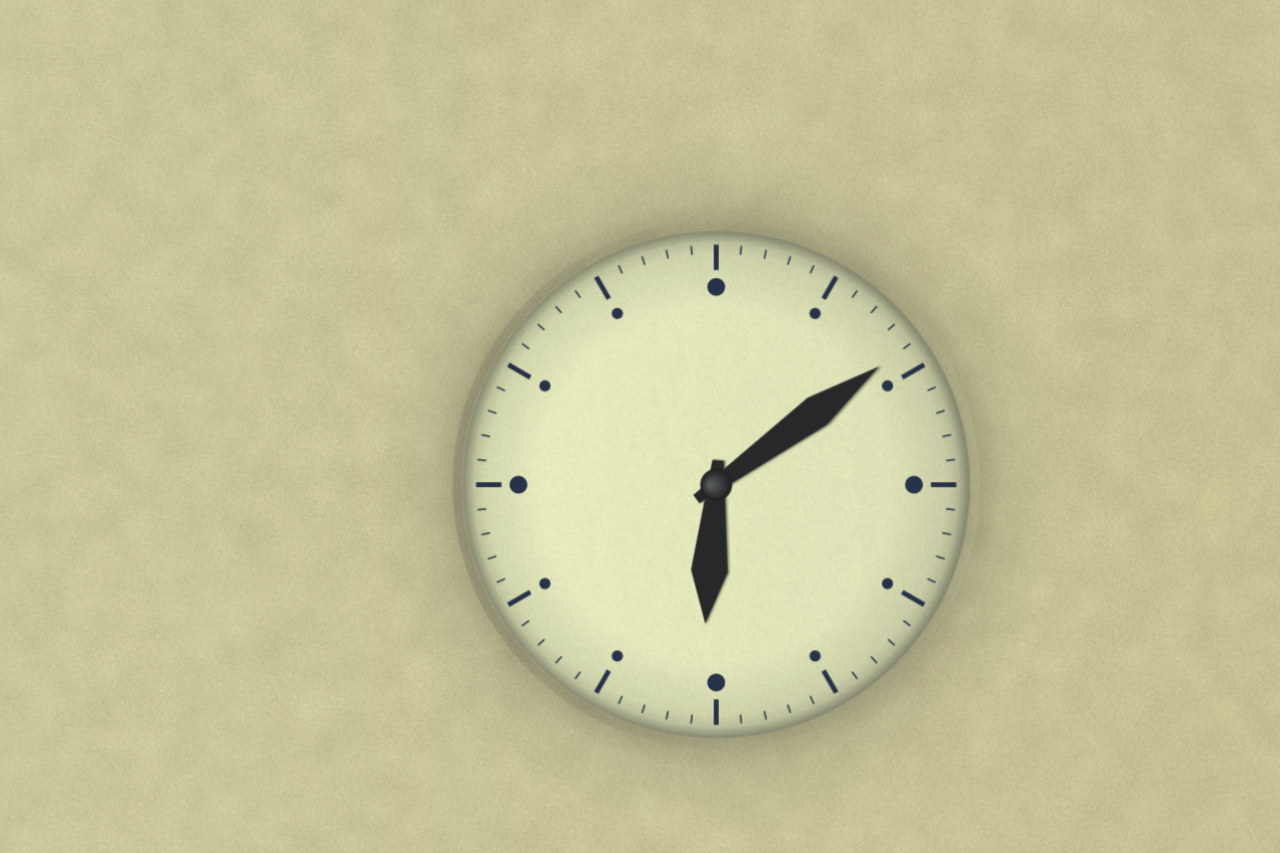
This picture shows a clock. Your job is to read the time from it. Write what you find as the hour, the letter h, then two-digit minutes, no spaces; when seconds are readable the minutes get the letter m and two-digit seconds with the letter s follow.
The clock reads 6h09
